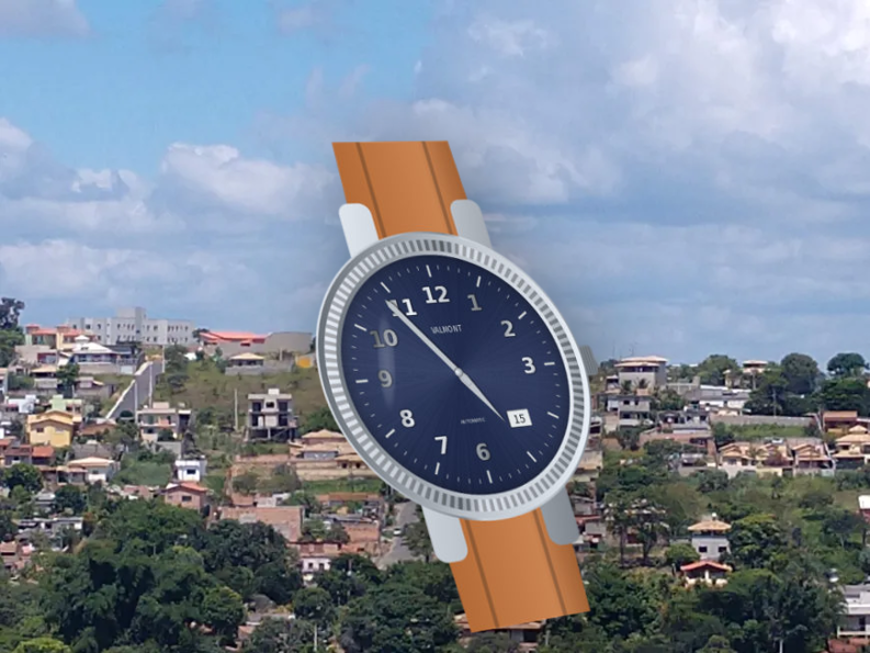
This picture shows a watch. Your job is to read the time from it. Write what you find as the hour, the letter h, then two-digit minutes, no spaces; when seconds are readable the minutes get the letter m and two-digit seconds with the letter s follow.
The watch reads 4h54
